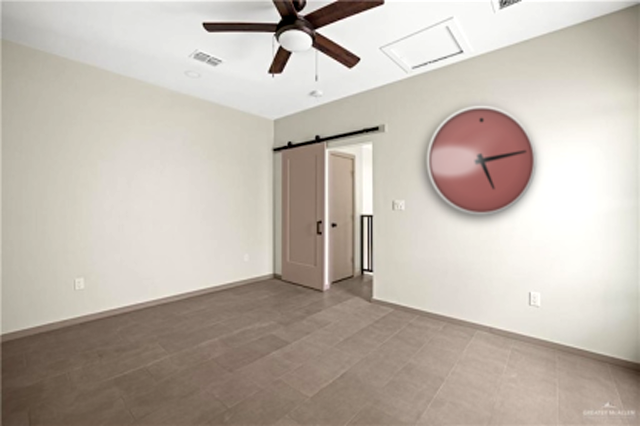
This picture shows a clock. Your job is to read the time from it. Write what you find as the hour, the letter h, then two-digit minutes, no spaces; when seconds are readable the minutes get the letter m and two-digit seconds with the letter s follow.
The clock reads 5h13
